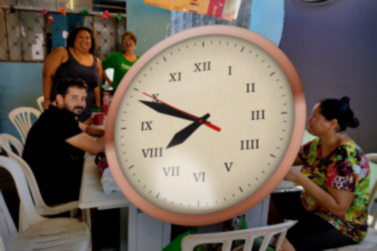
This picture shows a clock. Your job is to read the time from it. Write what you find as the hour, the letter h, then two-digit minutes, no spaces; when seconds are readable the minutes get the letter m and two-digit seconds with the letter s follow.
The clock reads 7h48m50s
